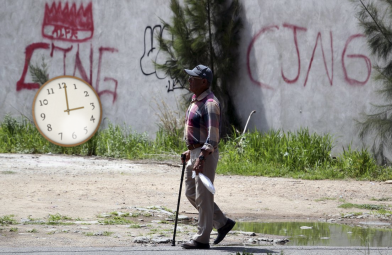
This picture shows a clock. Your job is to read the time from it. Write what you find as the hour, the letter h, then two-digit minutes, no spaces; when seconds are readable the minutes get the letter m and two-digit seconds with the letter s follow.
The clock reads 3h01
